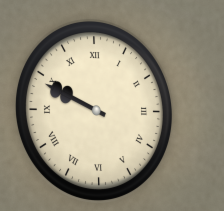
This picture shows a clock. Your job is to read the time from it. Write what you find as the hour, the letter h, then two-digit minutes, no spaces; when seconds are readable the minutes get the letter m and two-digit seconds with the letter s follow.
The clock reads 9h49
